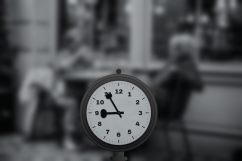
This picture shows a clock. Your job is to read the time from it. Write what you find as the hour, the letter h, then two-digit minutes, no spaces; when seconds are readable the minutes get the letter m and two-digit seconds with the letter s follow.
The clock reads 8h55
